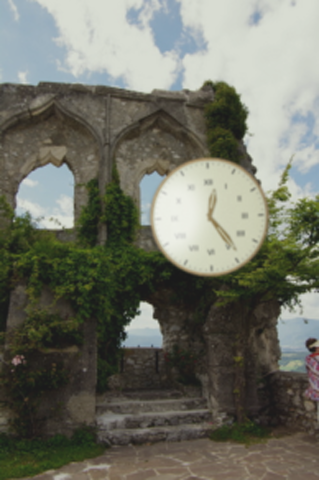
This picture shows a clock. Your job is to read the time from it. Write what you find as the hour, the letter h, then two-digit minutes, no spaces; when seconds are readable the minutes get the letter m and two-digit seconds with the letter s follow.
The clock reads 12h24
